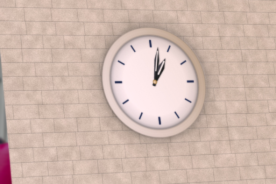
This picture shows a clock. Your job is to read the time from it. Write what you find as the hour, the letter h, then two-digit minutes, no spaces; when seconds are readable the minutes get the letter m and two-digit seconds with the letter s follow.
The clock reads 1h02
